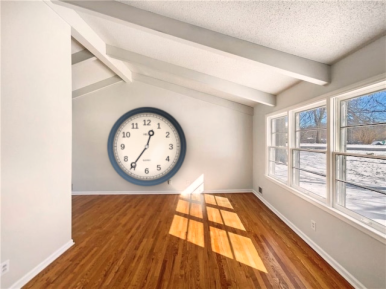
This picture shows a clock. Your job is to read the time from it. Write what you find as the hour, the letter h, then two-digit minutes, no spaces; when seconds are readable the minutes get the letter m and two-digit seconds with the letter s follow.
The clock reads 12h36
